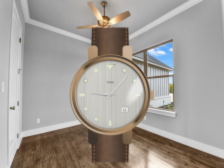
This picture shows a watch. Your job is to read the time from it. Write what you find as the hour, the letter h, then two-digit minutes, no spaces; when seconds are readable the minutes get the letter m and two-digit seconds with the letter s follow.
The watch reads 9h07
